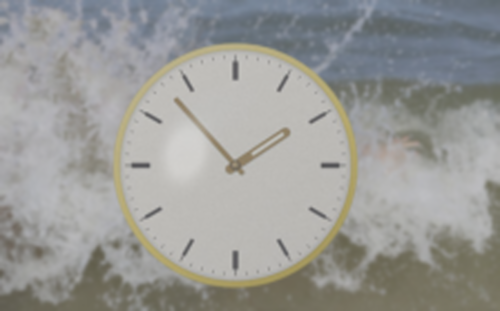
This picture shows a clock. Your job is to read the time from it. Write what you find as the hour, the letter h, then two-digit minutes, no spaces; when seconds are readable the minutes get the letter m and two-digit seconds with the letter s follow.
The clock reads 1h53
